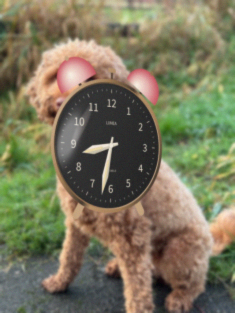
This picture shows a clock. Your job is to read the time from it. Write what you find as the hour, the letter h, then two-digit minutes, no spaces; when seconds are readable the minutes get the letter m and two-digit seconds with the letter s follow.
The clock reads 8h32
